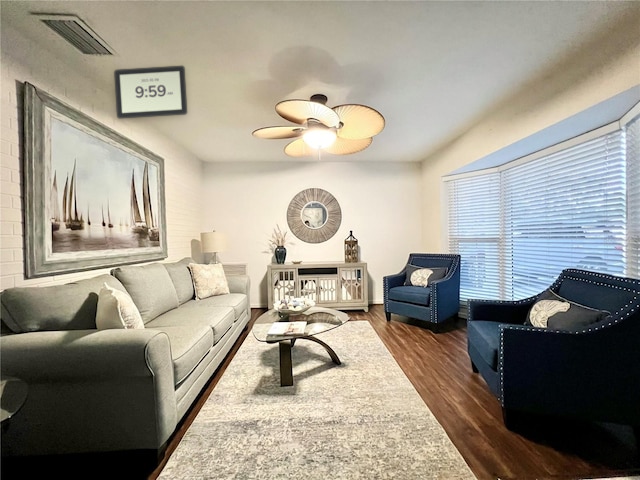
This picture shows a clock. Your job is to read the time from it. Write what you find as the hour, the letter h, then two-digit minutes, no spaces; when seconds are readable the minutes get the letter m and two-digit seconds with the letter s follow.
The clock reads 9h59
